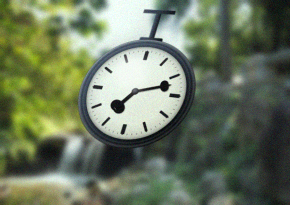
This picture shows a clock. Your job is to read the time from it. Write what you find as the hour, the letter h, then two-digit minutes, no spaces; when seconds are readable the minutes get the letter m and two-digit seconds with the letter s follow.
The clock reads 7h12
